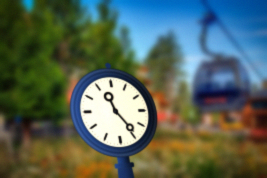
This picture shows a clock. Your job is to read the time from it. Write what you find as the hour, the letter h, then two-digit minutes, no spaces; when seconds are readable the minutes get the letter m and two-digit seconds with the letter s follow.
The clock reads 11h24
